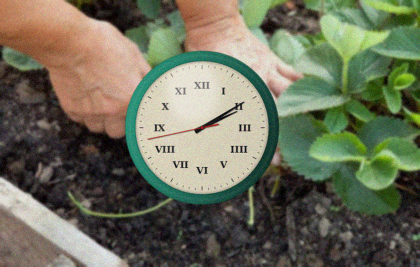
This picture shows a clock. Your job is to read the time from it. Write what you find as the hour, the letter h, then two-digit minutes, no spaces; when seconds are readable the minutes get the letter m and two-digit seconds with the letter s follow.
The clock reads 2h09m43s
